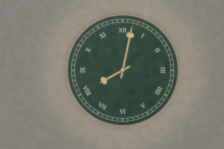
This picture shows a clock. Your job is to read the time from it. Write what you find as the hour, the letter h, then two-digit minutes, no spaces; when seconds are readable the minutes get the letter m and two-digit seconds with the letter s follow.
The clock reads 8h02
